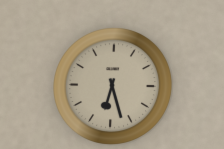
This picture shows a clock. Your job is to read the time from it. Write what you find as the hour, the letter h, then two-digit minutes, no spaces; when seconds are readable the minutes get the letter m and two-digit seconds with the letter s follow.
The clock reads 6h27
